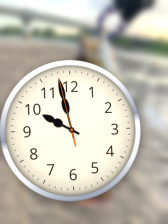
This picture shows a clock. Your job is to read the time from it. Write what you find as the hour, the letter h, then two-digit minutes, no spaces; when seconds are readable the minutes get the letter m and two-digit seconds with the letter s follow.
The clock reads 9h57m58s
